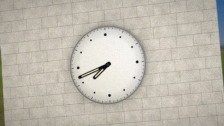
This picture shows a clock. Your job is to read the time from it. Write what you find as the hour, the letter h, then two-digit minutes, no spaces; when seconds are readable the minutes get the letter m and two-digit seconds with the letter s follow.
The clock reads 7h42
